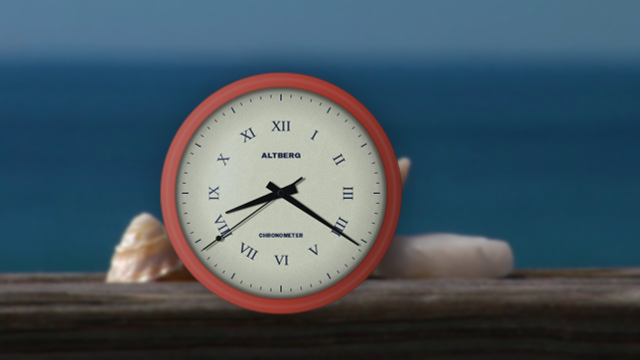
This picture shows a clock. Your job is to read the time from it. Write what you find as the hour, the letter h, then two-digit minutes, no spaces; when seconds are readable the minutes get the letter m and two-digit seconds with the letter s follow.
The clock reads 8h20m39s
